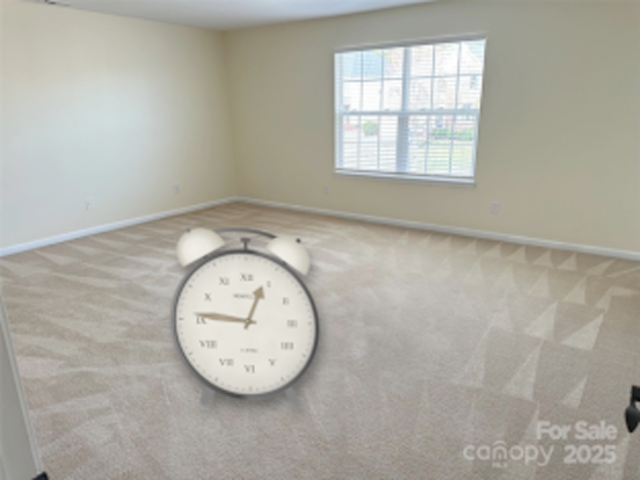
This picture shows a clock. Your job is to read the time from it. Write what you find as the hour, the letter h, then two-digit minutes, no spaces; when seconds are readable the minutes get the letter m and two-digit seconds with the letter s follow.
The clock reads 12h46
